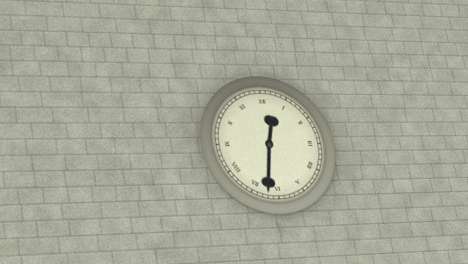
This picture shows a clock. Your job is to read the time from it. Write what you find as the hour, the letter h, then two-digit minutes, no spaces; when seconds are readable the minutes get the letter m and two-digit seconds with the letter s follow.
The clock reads 12h32
